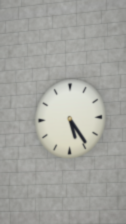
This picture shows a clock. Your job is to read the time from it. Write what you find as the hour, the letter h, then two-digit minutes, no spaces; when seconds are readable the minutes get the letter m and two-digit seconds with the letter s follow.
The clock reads 5h24
